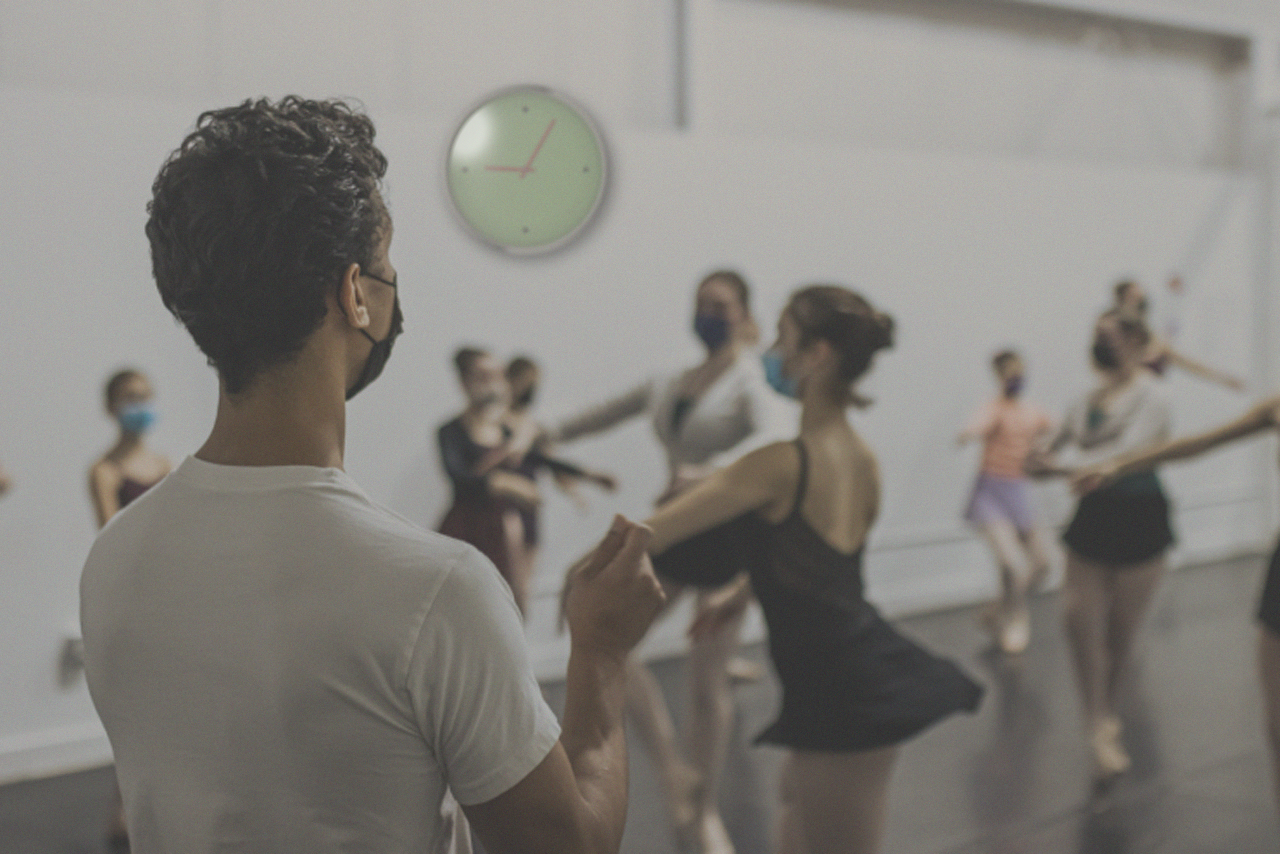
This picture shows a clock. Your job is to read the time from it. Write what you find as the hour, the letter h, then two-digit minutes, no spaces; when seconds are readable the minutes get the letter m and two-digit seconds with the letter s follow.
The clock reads 9h05
